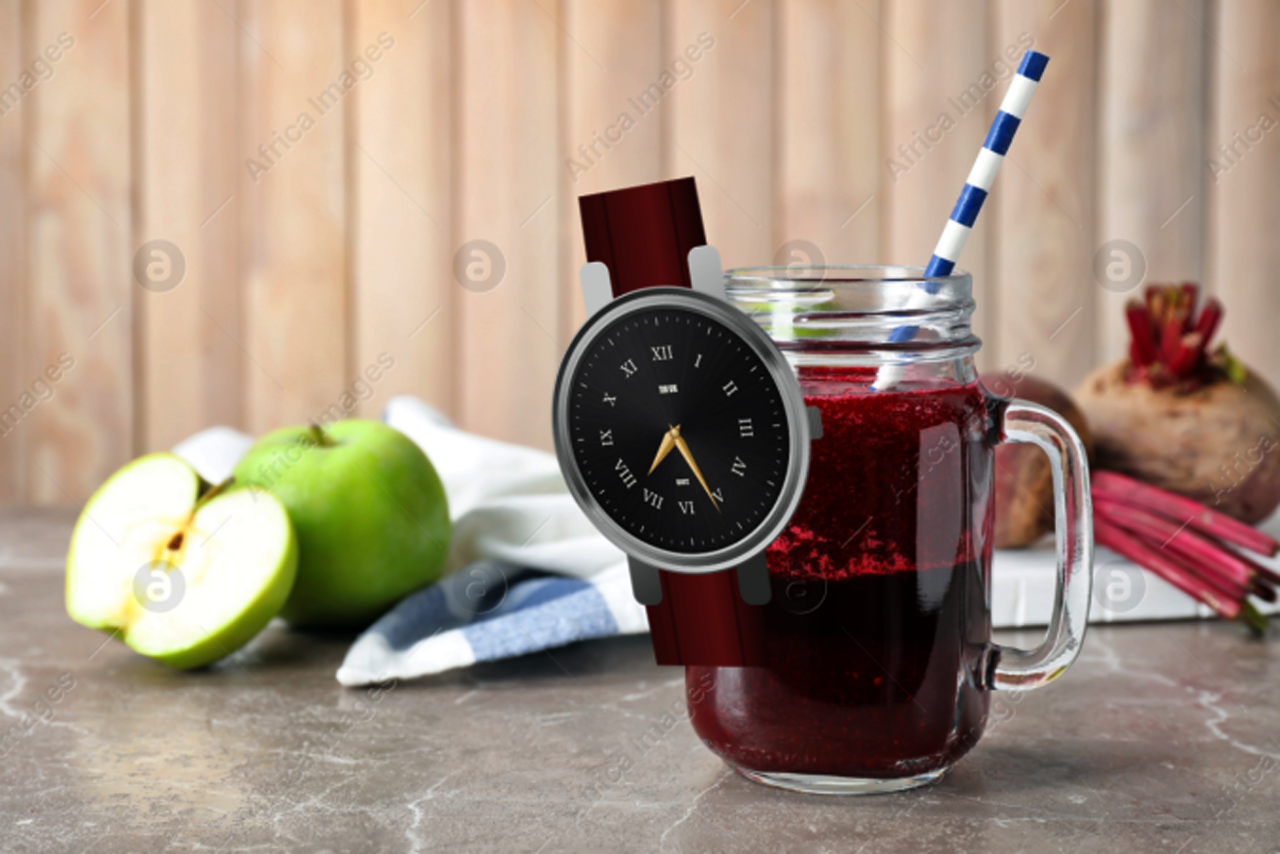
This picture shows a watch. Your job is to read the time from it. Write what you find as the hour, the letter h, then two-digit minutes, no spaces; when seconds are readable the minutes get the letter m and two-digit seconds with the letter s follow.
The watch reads 7h26
